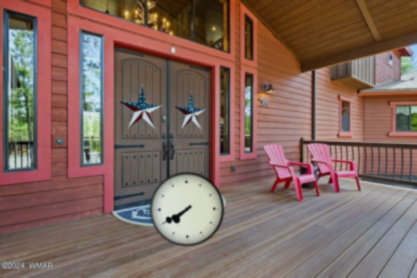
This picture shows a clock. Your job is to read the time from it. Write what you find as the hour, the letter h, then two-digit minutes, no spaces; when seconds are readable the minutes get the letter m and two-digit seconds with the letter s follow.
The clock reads 7h40
